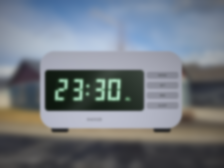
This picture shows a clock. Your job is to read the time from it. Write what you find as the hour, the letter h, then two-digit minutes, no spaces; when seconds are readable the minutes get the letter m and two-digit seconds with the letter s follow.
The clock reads 23h30
